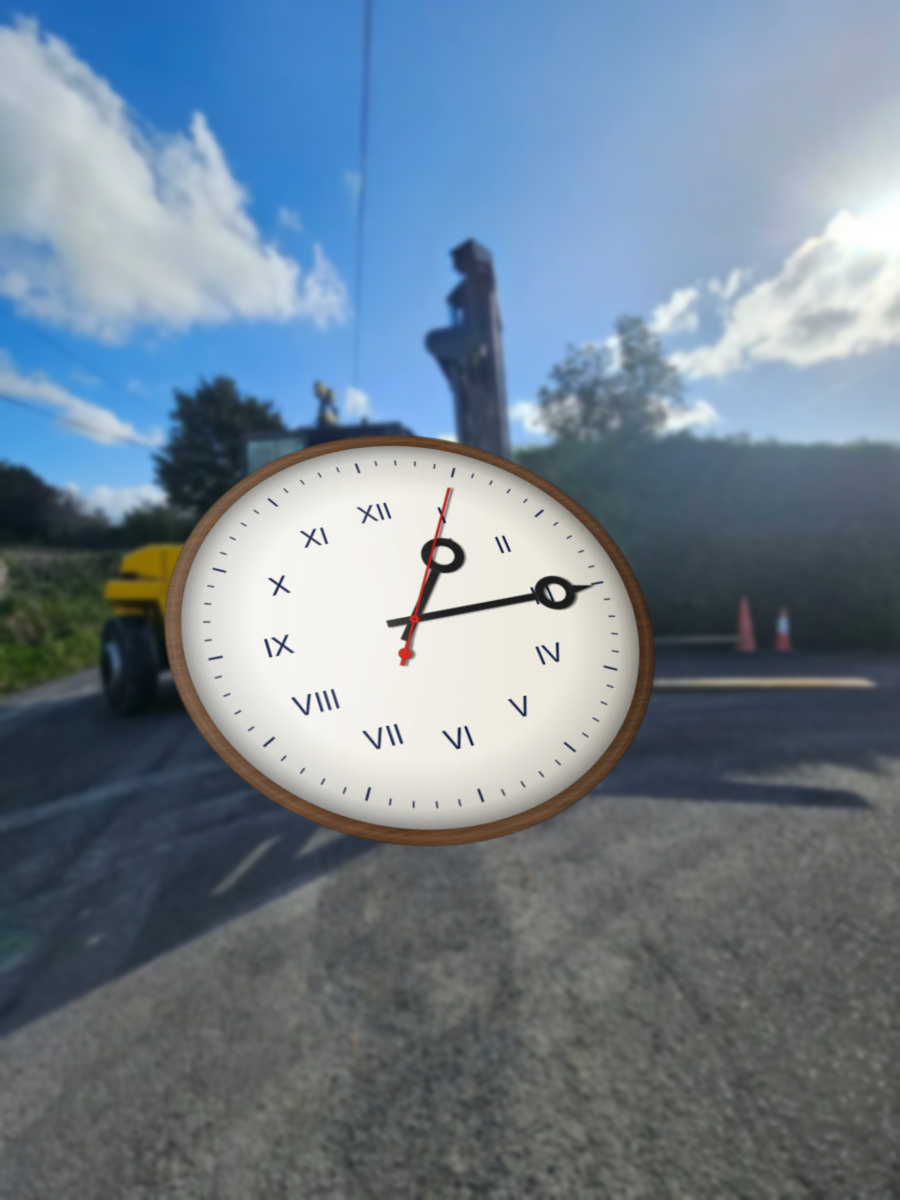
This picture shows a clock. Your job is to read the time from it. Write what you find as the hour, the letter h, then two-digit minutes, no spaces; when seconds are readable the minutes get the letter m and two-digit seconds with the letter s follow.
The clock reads 1h15m05s
